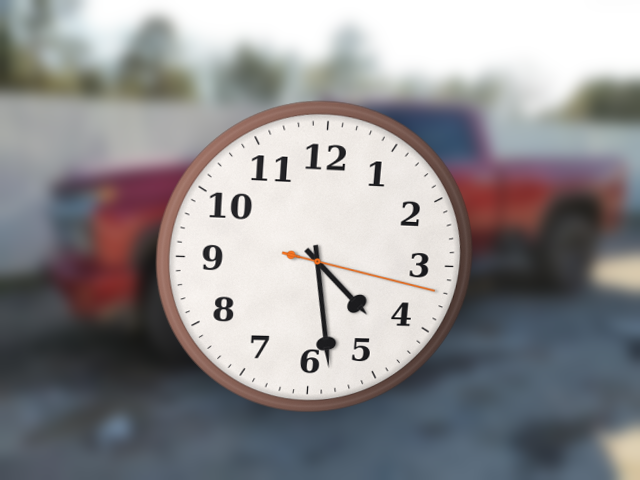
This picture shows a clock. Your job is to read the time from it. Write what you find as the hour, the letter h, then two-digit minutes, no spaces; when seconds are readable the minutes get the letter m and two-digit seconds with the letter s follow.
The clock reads 4h28m17s
